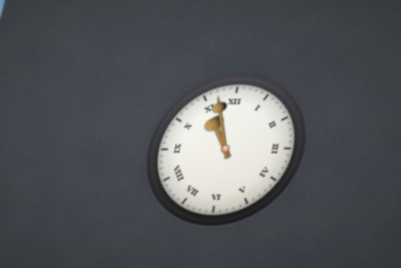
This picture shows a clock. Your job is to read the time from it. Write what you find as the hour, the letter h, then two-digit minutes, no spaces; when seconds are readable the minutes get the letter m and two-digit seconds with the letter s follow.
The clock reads 10h57
